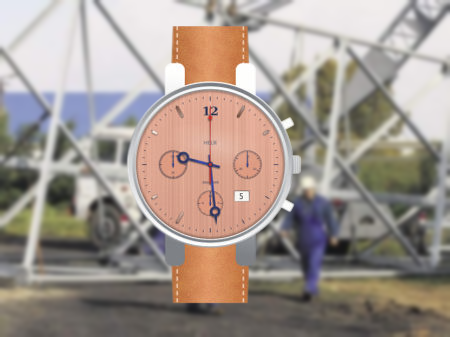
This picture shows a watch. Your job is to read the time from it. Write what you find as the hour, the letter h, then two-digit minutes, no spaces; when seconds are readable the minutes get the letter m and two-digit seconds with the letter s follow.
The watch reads 9h29
